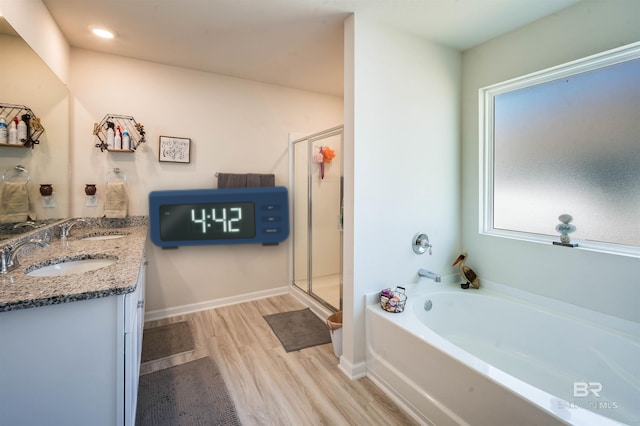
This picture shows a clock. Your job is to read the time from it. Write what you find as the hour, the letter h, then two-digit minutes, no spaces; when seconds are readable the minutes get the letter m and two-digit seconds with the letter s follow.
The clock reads 4h42
